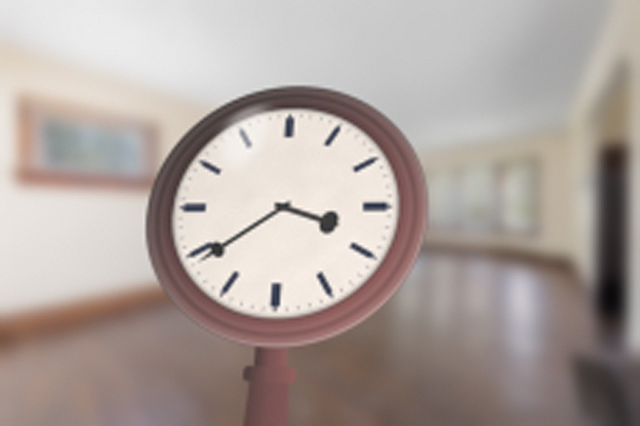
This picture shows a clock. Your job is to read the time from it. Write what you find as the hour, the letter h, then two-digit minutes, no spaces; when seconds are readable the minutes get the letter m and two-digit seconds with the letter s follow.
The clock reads 3h39
